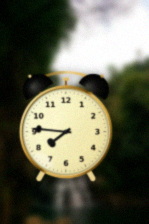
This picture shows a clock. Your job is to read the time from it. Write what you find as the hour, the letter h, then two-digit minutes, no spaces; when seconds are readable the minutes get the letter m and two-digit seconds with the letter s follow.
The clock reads 7h46
